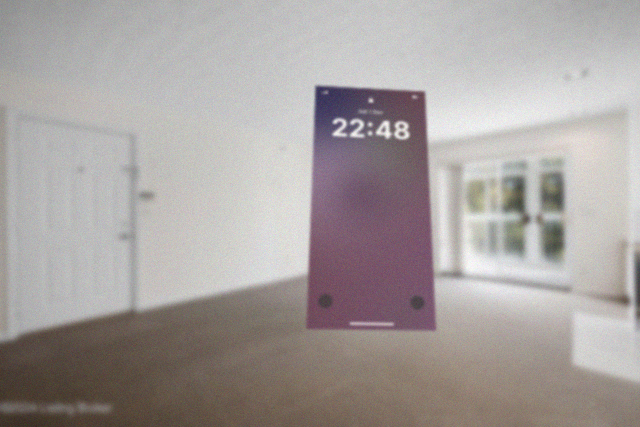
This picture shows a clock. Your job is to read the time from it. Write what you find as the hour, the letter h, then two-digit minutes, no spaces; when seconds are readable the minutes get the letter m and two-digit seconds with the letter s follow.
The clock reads 22h48
